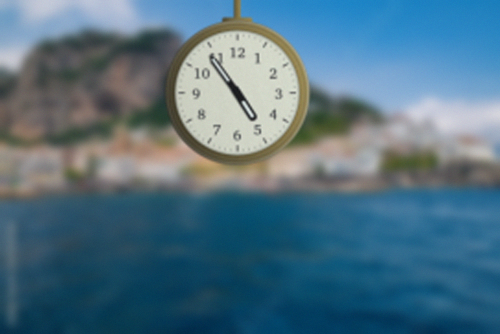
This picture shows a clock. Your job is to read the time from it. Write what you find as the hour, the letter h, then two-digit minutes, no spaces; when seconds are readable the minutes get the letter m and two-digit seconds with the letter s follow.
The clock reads 4h54
